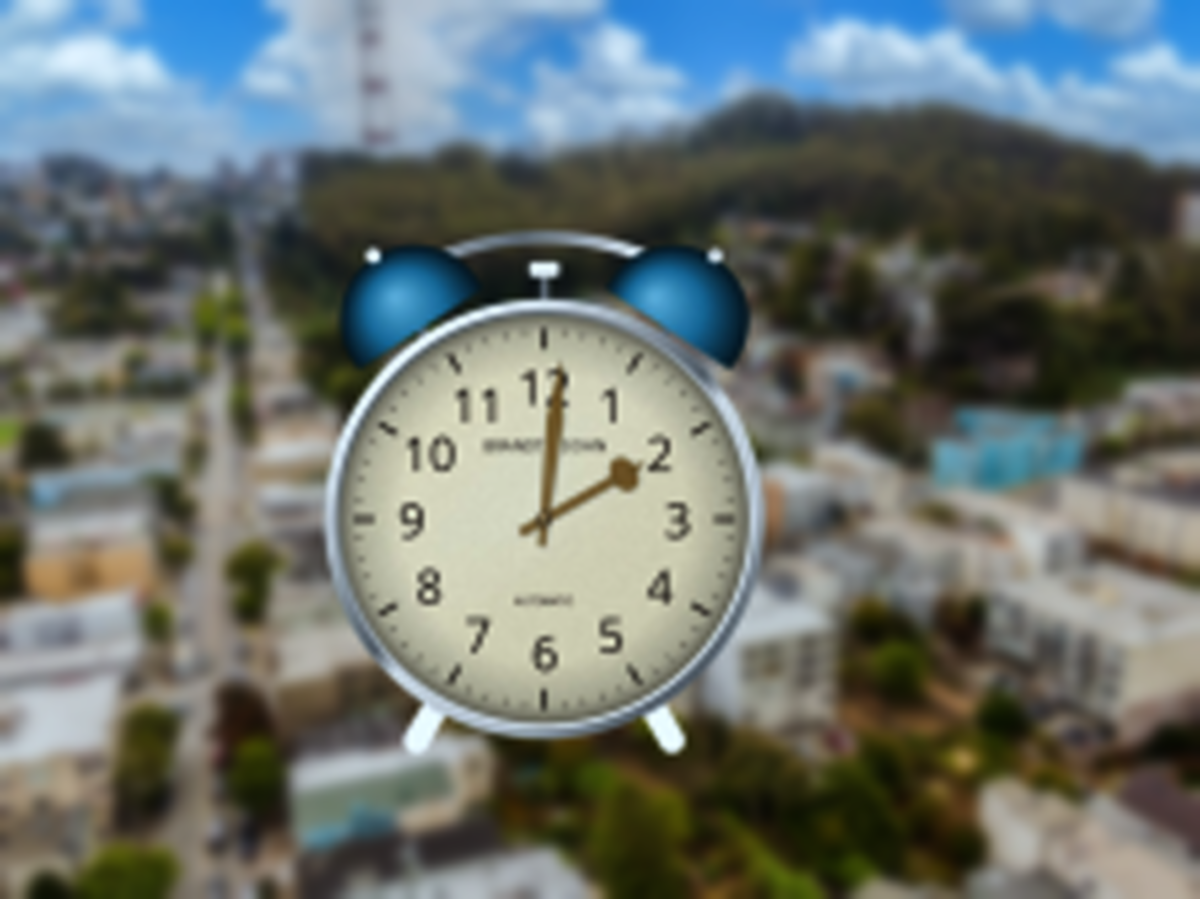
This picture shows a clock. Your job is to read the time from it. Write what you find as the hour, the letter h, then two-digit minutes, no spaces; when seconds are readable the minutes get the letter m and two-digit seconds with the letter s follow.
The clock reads 2h01
